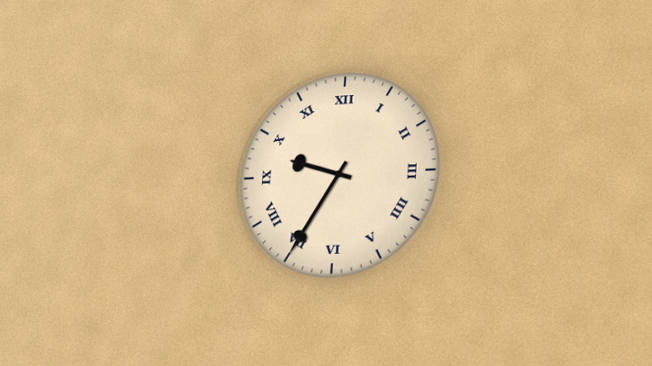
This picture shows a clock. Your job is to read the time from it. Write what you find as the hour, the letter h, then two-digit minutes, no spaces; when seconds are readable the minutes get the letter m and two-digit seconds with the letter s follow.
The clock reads 9h35
